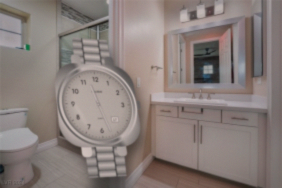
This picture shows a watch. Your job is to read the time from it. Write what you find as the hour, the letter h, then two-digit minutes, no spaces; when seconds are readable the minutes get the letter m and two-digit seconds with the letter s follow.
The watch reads 11h27
